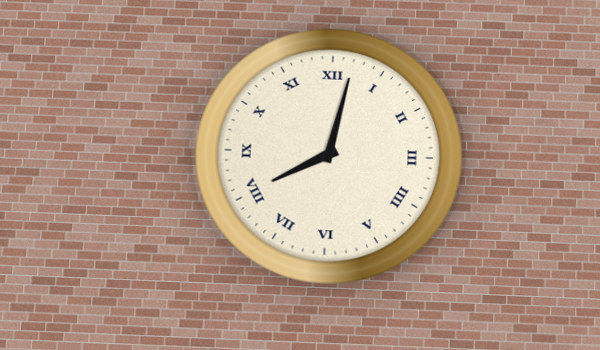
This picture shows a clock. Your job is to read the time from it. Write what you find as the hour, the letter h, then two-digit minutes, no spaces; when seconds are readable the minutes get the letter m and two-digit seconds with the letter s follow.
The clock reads 8h02
